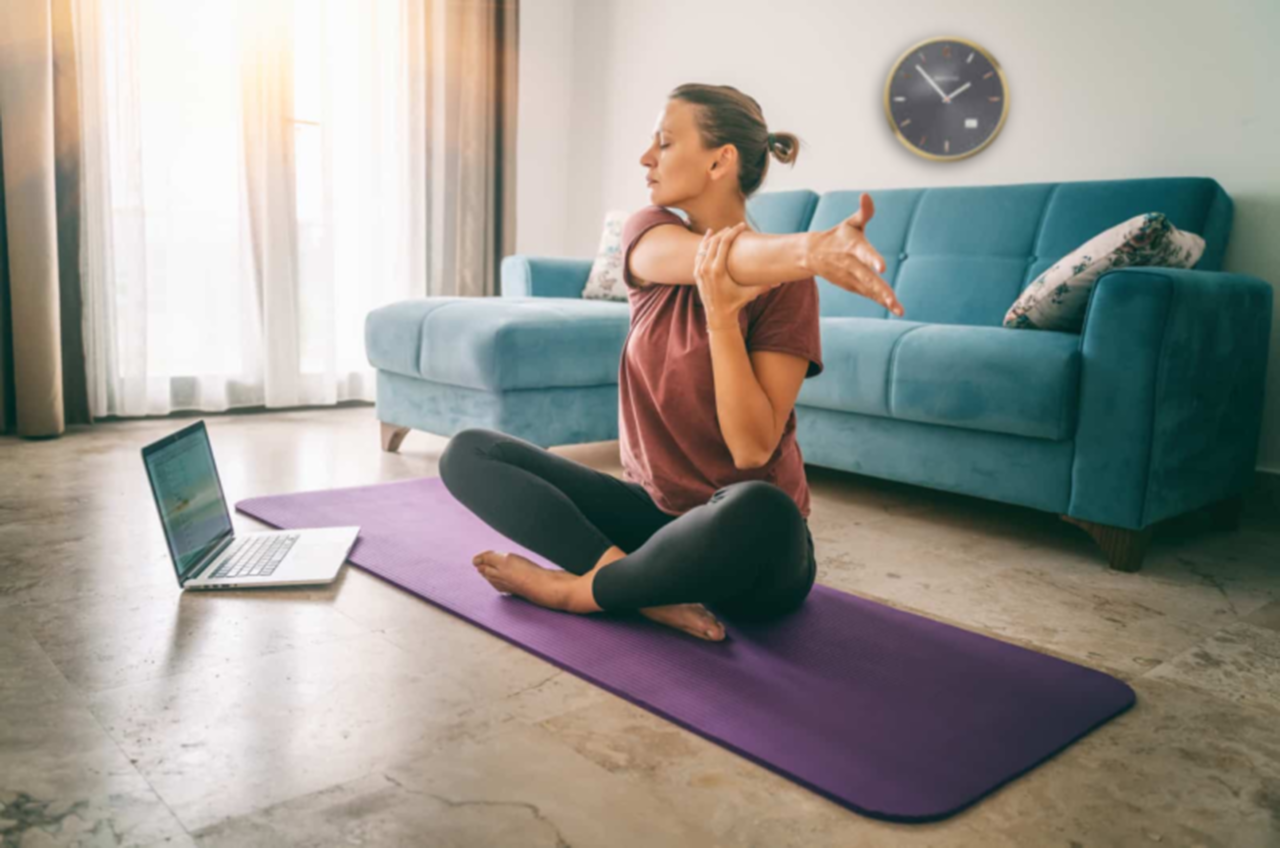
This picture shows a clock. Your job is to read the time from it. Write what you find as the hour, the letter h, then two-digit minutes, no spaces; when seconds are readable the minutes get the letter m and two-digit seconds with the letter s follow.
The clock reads 1h53
